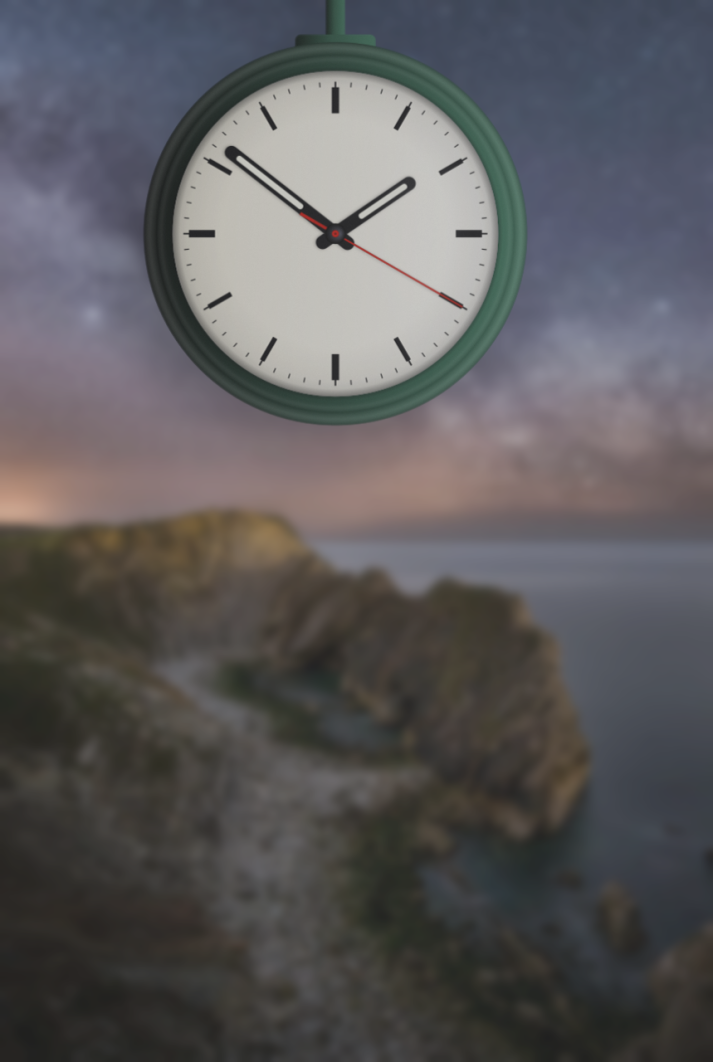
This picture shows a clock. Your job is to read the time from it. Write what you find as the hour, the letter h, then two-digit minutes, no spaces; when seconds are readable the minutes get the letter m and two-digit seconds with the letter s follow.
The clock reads 1h51m20s
